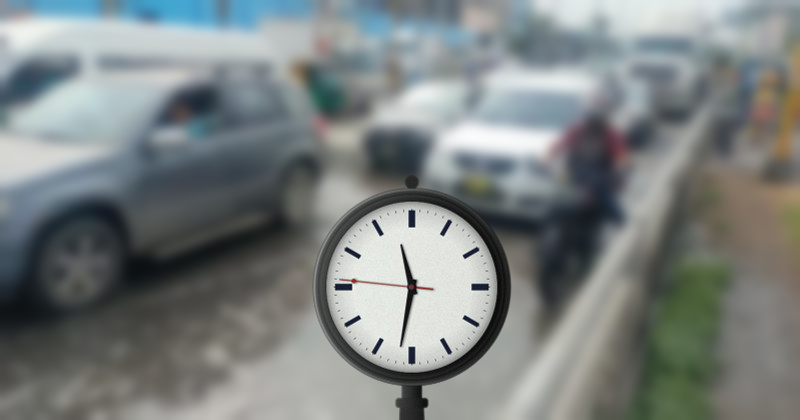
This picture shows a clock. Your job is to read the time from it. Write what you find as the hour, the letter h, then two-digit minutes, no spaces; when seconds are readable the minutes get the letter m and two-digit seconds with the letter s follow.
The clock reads 11h31m46s
